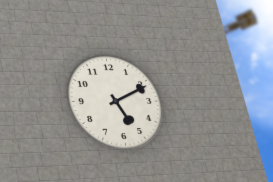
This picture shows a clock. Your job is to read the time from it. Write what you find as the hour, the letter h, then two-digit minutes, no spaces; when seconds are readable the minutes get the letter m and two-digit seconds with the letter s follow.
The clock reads 5h11
